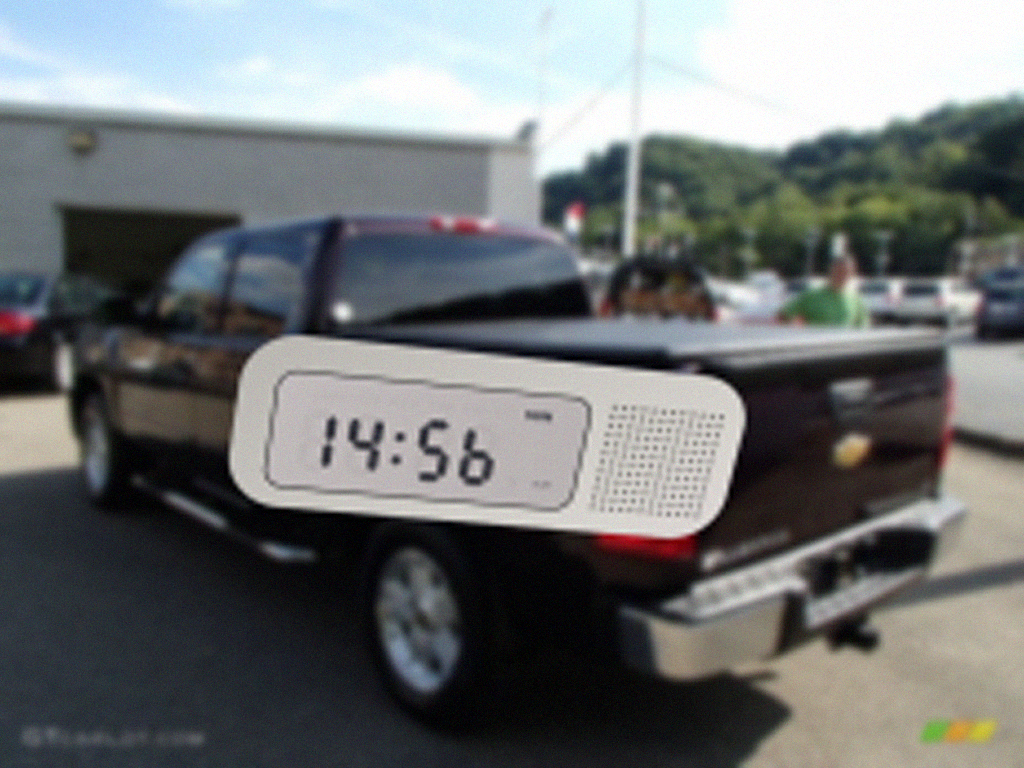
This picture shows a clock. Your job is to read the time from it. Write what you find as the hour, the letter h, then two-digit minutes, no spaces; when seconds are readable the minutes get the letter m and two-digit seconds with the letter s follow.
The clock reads 14h56
